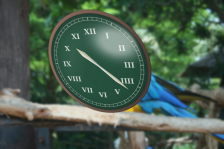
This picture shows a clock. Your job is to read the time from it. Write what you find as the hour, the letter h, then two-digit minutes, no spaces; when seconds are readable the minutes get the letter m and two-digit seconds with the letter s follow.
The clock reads 10h22
